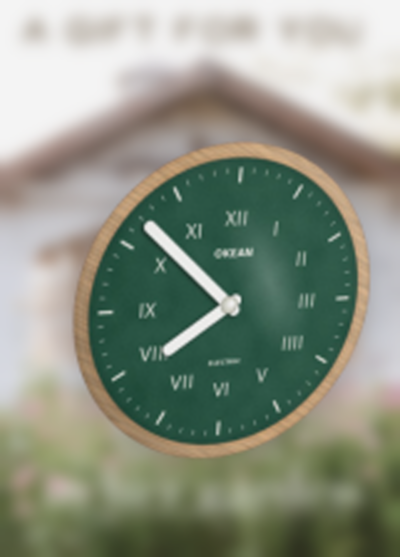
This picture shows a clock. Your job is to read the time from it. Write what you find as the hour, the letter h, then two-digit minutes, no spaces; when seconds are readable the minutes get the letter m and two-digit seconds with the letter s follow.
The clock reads 7h52
